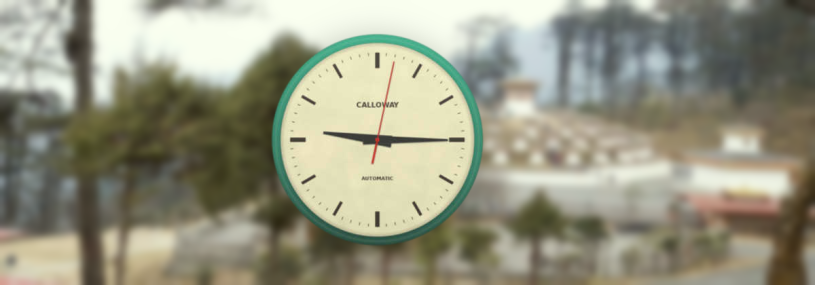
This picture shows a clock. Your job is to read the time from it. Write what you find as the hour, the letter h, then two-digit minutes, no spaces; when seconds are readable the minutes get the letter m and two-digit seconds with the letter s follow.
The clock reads 9h15m02s
